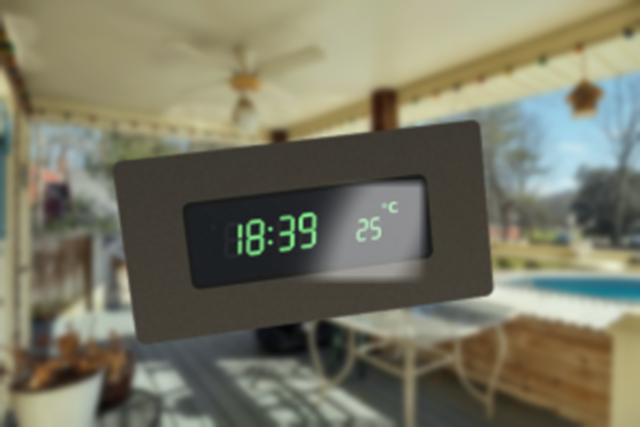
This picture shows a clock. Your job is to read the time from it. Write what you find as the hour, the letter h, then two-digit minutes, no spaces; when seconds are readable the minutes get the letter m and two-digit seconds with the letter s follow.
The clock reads 18h39
